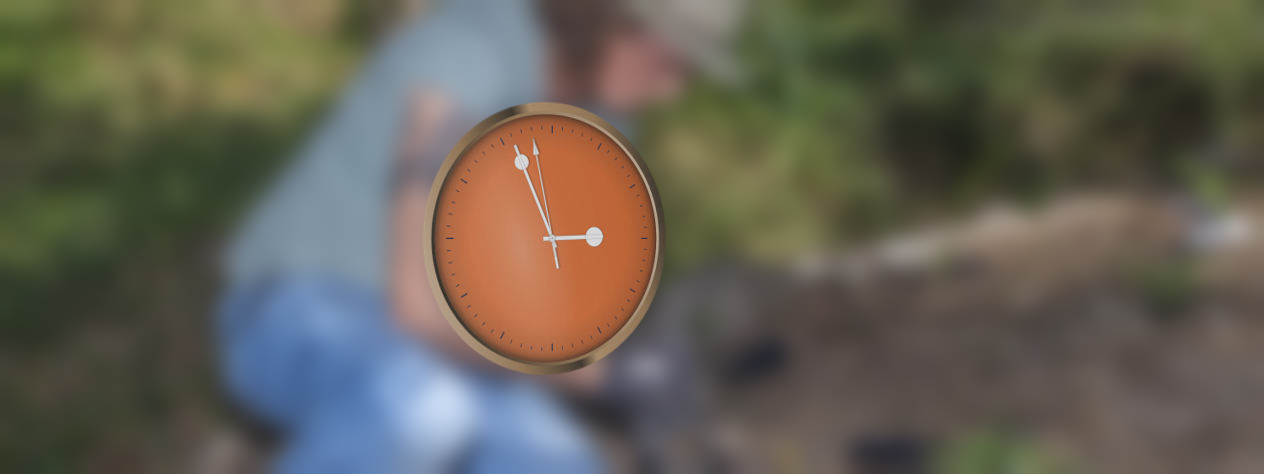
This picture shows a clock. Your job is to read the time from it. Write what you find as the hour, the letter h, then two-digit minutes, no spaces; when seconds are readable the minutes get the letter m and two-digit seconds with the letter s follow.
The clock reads 2h55m58s
